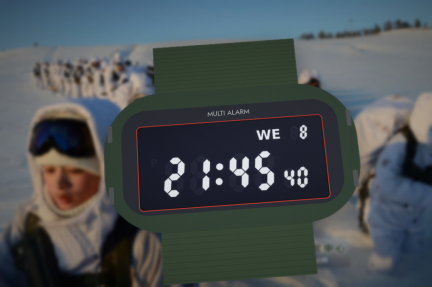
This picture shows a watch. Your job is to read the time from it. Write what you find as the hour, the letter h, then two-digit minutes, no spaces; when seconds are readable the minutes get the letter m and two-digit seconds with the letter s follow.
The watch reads 21h45m40s
